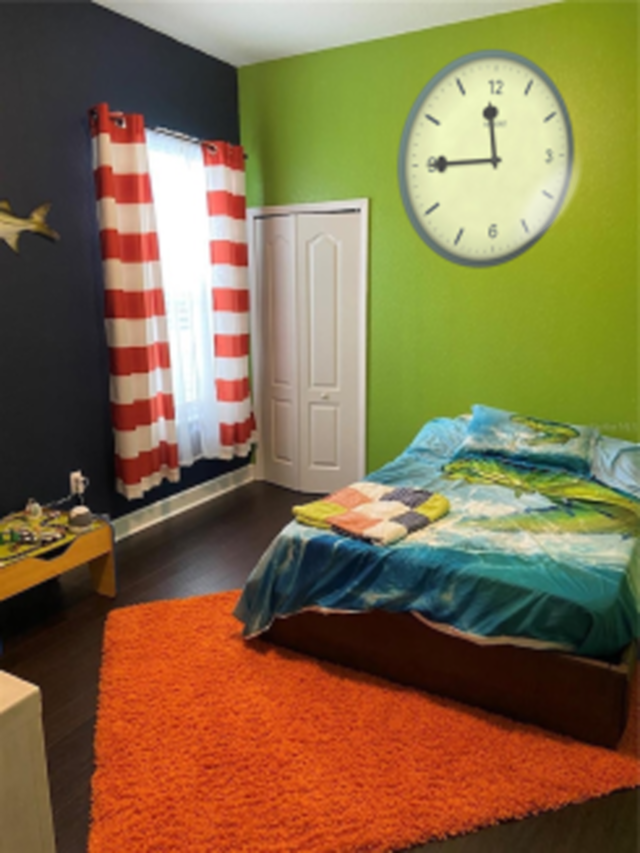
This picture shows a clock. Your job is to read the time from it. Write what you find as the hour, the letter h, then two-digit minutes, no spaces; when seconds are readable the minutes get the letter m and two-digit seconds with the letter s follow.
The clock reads 11h45
